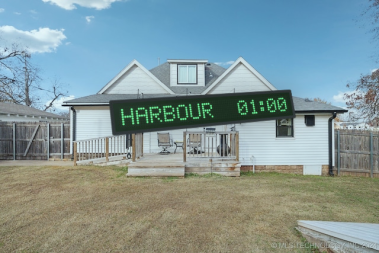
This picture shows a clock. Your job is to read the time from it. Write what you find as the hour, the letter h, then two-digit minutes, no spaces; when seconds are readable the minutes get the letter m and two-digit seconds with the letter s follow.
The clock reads 1h00
